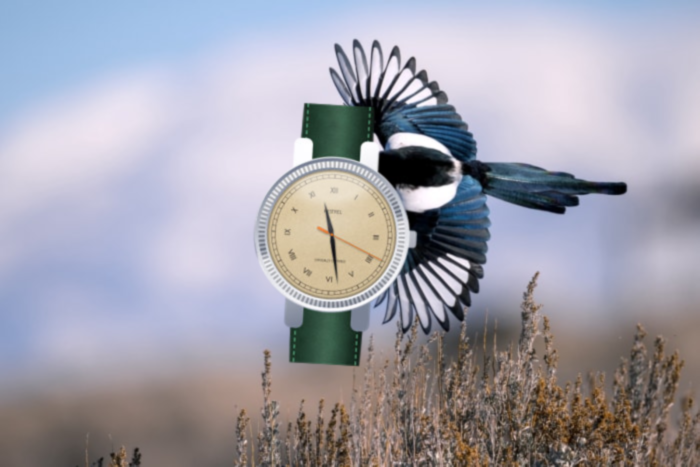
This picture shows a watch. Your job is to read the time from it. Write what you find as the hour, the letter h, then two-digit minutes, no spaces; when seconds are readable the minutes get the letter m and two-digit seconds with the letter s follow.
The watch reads 11h28m19s
